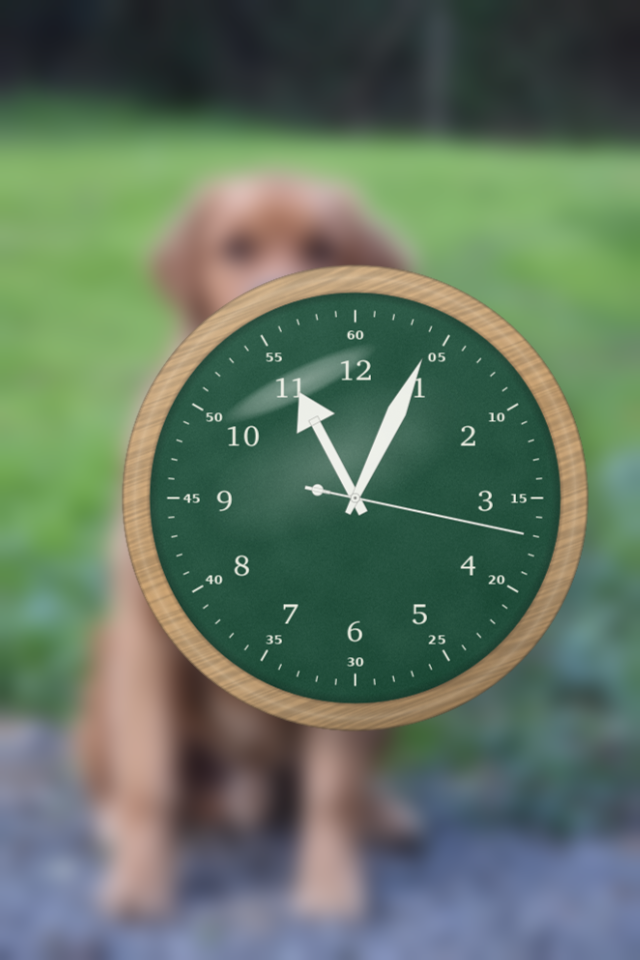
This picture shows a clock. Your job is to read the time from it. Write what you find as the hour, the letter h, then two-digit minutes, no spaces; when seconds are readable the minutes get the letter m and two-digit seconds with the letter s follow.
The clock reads 11h04m17s
